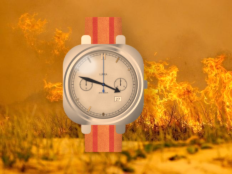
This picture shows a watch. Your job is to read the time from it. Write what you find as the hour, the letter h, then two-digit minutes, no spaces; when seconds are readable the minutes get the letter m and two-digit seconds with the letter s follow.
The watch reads 3h48
